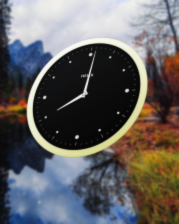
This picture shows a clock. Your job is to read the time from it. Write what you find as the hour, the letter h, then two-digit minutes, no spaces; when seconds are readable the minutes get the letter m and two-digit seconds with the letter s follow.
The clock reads 8h01
